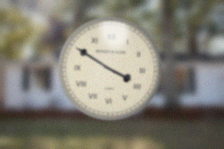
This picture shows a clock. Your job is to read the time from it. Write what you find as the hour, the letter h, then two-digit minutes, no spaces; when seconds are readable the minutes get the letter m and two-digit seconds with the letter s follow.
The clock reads 3h50
